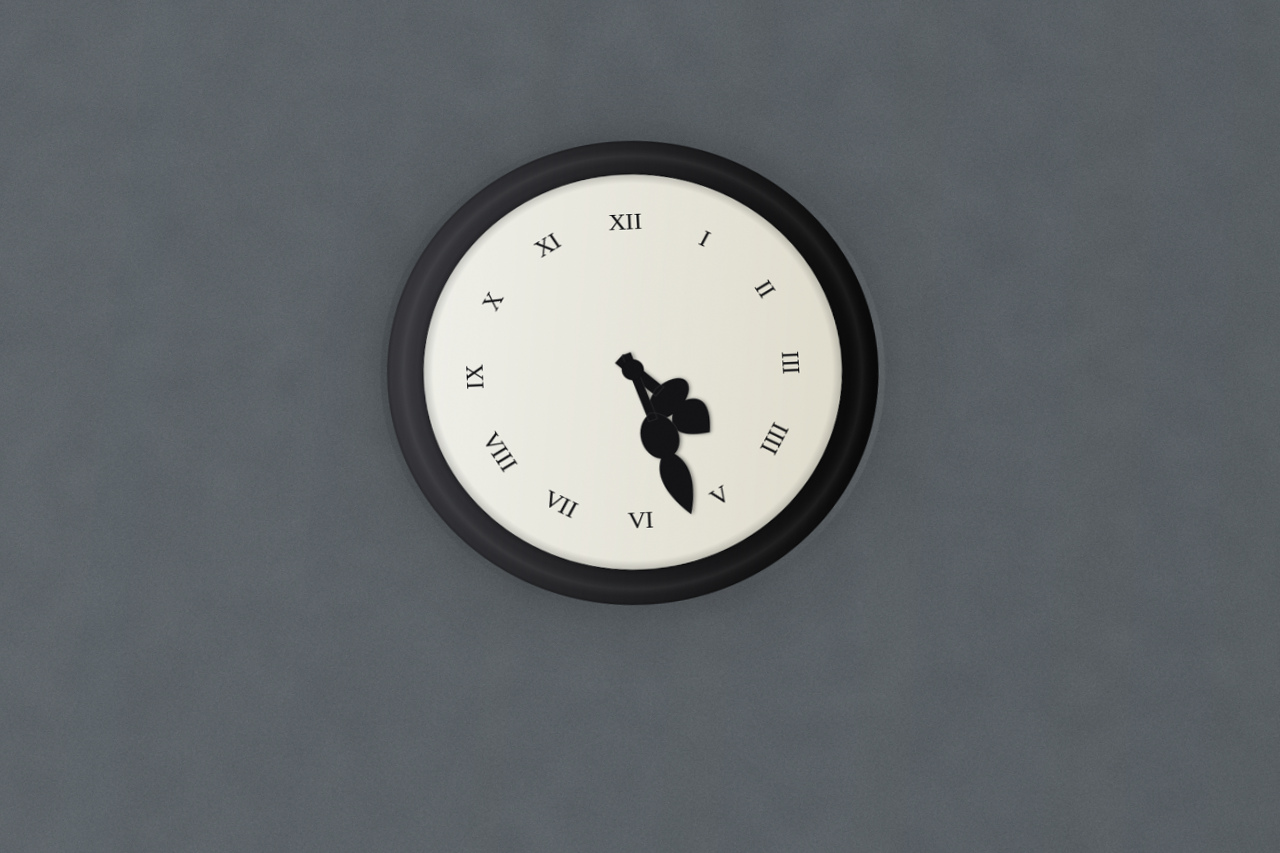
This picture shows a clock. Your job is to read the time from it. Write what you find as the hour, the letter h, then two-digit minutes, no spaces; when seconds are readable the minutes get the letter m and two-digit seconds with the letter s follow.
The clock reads 4h27
